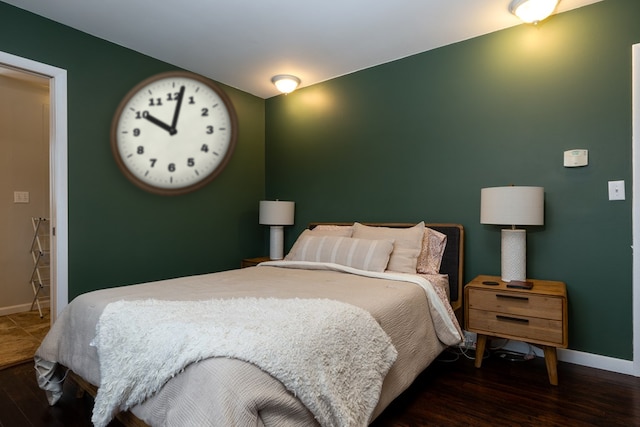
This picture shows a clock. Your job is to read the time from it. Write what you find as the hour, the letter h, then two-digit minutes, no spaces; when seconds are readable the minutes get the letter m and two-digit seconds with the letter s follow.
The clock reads 10h02
